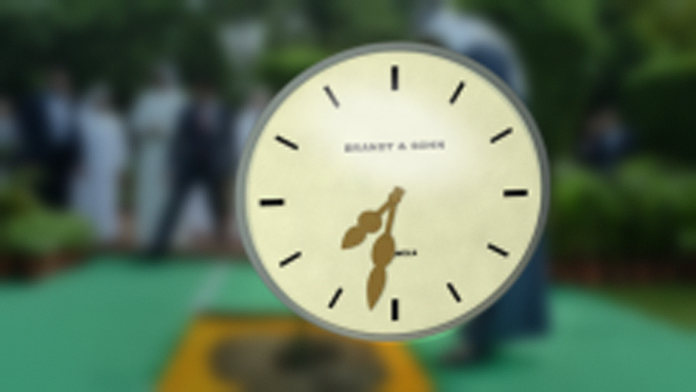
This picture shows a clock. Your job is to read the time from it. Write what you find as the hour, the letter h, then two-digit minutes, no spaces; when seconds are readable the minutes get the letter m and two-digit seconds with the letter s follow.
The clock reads 7h32
